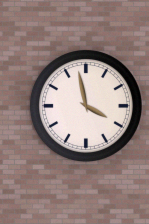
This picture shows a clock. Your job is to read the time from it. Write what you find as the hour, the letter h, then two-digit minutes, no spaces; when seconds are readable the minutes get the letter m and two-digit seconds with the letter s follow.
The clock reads 3h58
